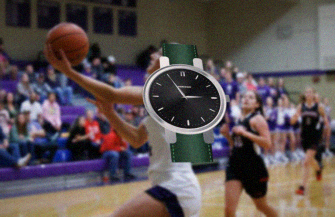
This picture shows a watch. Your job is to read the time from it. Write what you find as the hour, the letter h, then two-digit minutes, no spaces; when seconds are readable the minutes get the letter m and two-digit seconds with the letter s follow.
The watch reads 2h55
